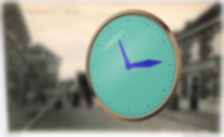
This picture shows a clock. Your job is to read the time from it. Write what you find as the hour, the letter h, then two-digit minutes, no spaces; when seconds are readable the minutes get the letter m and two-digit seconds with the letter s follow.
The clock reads 11h14
